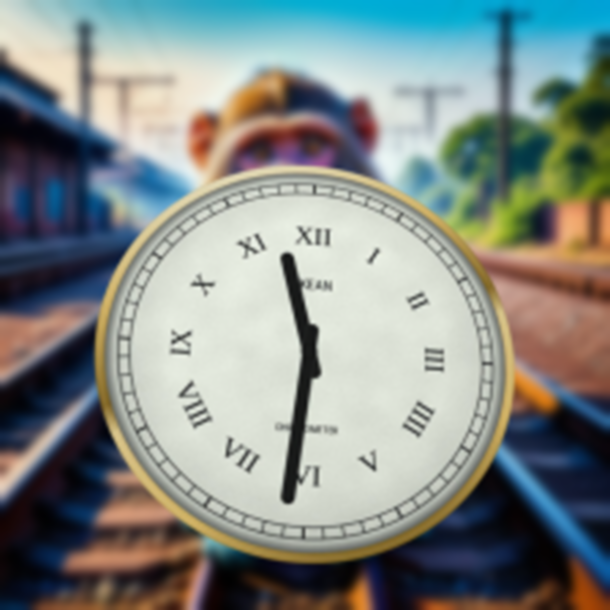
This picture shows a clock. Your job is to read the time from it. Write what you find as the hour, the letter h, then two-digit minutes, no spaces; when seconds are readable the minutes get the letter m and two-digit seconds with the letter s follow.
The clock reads 11h31
